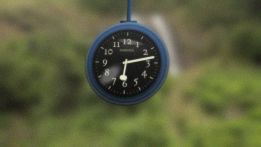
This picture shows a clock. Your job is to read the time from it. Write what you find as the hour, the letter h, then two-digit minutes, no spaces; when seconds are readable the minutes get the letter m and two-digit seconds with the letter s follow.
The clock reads 6h13
